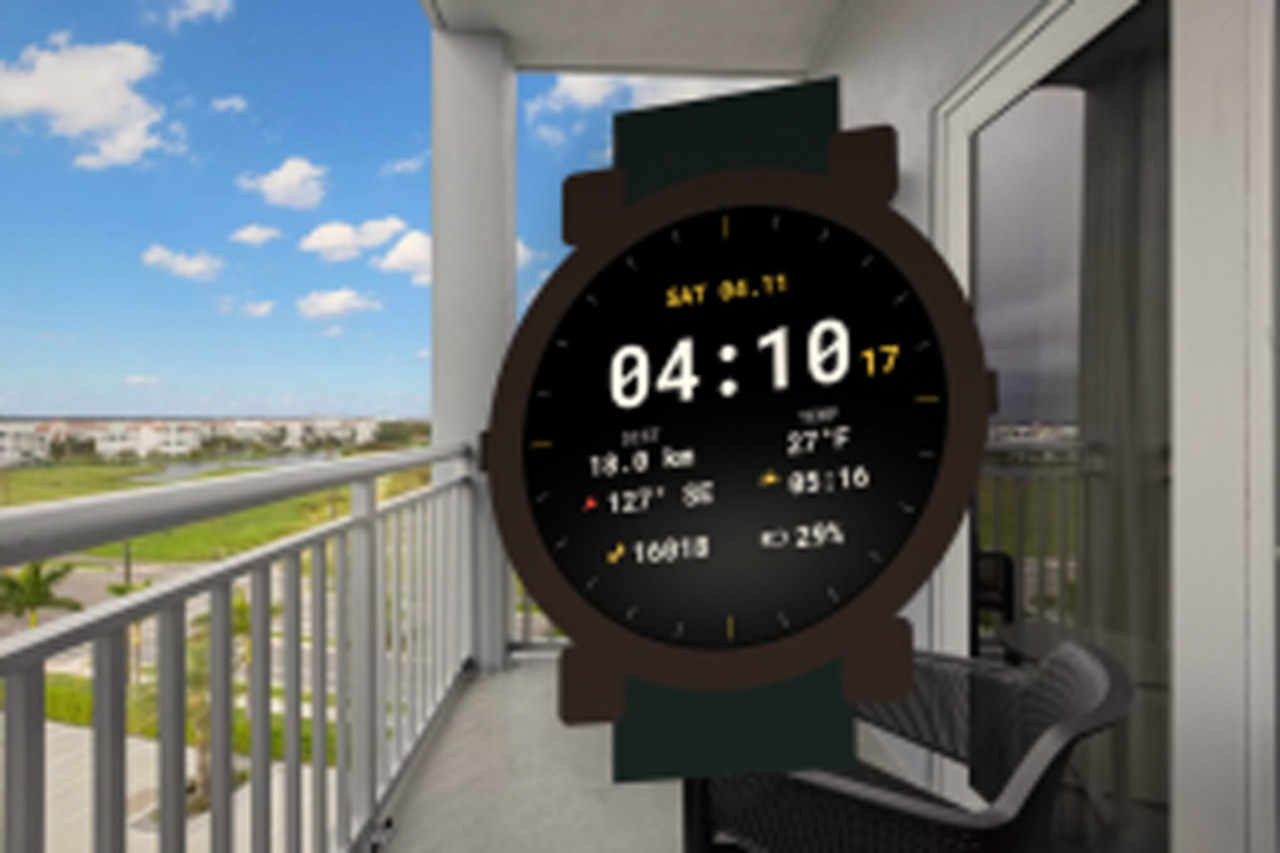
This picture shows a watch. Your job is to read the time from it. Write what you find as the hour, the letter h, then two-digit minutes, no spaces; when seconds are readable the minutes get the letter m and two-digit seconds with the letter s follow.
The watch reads 4h10
